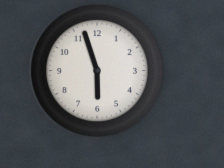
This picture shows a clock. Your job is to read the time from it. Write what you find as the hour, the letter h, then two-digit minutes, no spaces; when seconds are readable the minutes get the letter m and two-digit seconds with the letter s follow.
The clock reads 5h57
